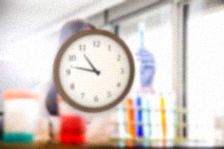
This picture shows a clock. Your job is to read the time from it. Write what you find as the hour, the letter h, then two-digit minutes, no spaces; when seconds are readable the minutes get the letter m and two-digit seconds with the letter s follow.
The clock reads 10h47
